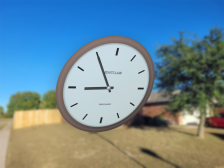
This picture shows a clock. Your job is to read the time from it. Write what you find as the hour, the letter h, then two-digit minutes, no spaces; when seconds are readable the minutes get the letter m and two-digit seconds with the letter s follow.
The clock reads 8h55
